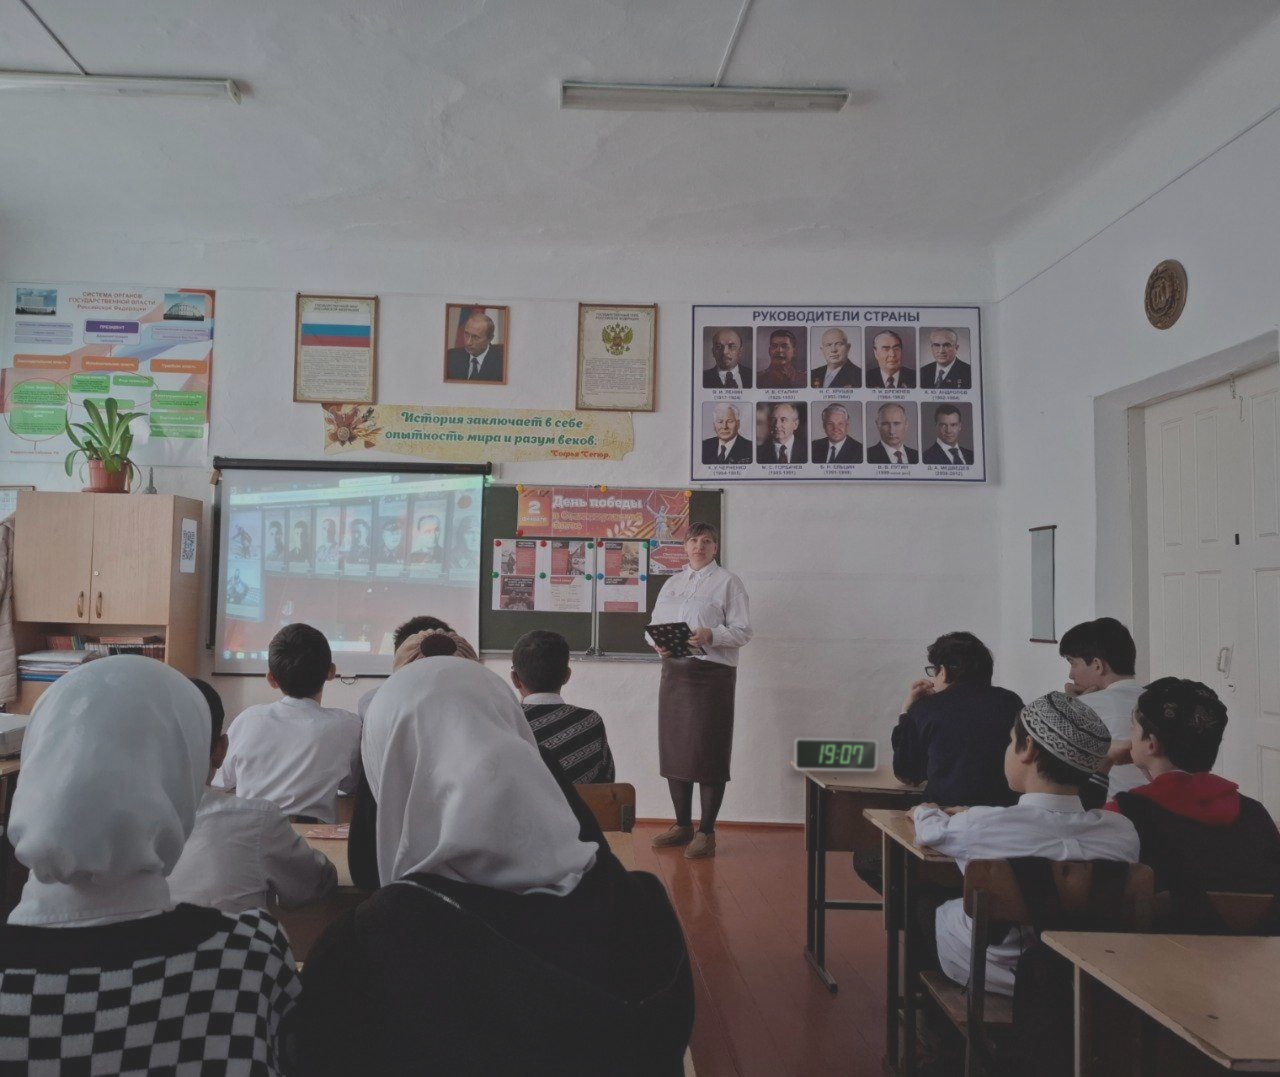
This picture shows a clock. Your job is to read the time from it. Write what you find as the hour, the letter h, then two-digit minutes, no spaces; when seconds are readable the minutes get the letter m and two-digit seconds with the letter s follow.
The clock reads 19h07
